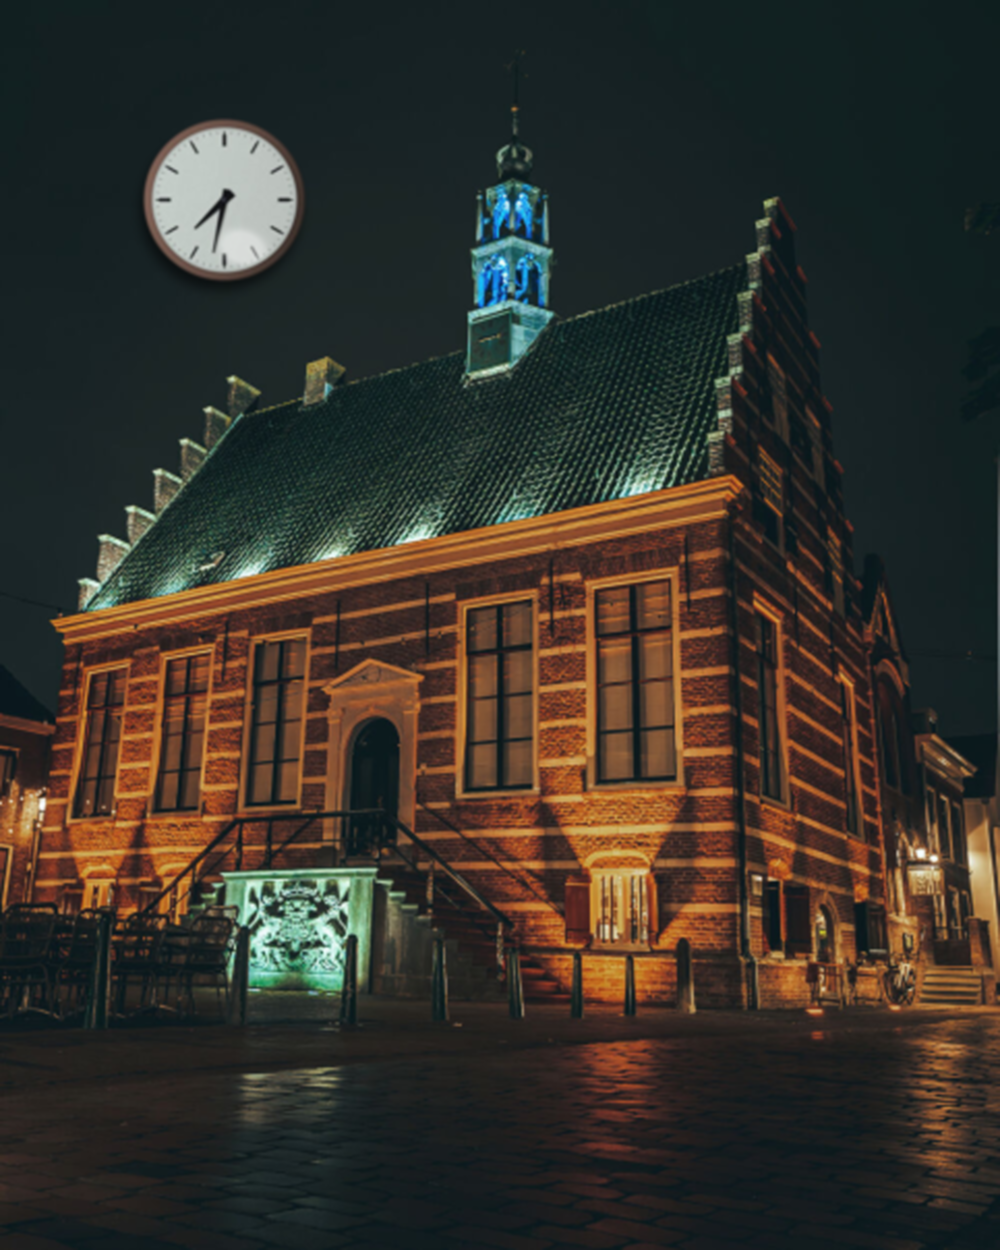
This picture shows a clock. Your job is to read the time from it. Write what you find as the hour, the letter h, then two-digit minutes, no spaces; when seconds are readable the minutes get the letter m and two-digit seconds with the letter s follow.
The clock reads 7h32
